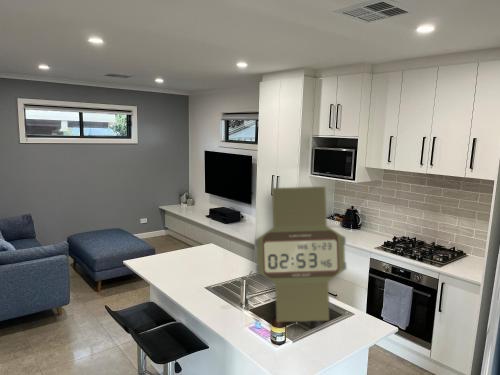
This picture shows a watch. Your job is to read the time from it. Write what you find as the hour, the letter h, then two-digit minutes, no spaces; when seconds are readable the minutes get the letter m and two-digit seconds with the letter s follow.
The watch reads 2h53
